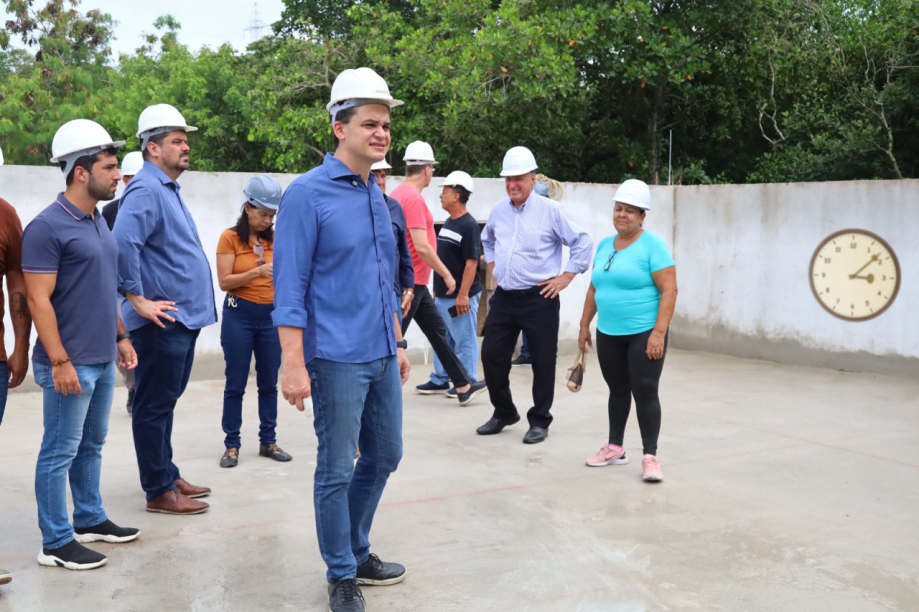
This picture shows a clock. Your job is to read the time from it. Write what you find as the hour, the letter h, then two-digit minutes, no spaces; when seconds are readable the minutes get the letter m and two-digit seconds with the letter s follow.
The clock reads 3h08
